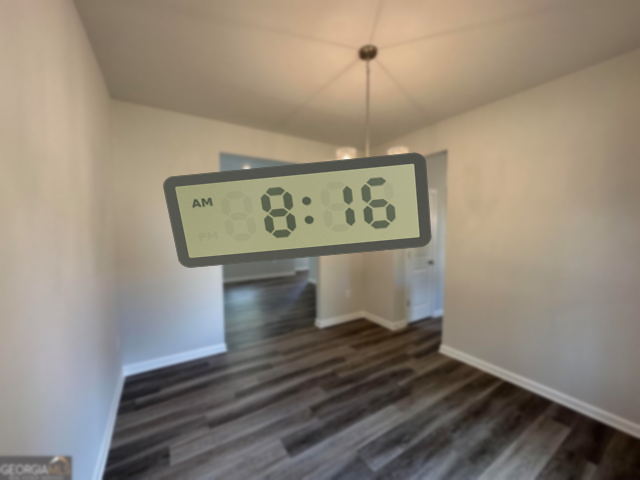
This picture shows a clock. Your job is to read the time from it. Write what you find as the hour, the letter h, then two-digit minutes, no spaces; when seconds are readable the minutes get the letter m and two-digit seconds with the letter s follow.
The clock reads 8h16
